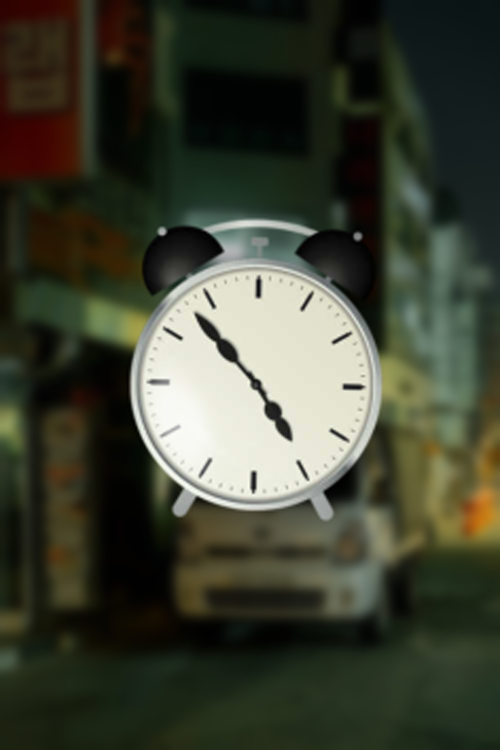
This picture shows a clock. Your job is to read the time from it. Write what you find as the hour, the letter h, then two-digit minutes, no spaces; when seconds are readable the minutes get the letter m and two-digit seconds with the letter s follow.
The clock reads 4h53
